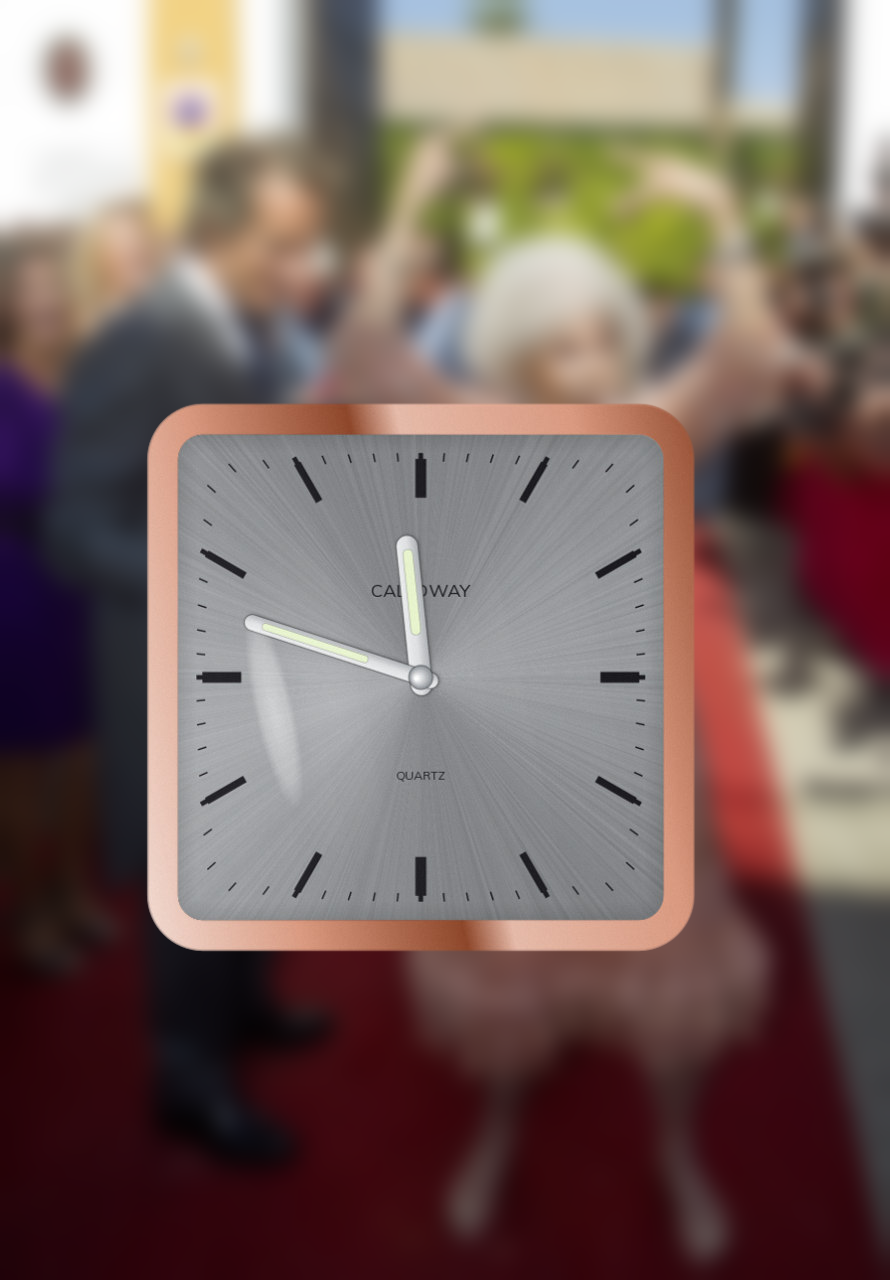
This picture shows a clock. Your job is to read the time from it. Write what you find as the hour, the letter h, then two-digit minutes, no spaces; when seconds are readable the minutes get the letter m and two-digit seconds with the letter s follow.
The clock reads 11h48
